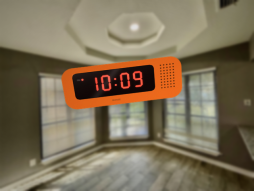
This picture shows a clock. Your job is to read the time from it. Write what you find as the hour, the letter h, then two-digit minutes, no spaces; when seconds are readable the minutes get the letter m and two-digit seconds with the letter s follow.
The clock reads 10h09
